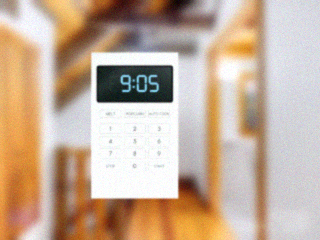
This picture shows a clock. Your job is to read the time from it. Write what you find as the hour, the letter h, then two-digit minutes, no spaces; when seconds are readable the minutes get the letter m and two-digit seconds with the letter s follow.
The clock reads 9h05
